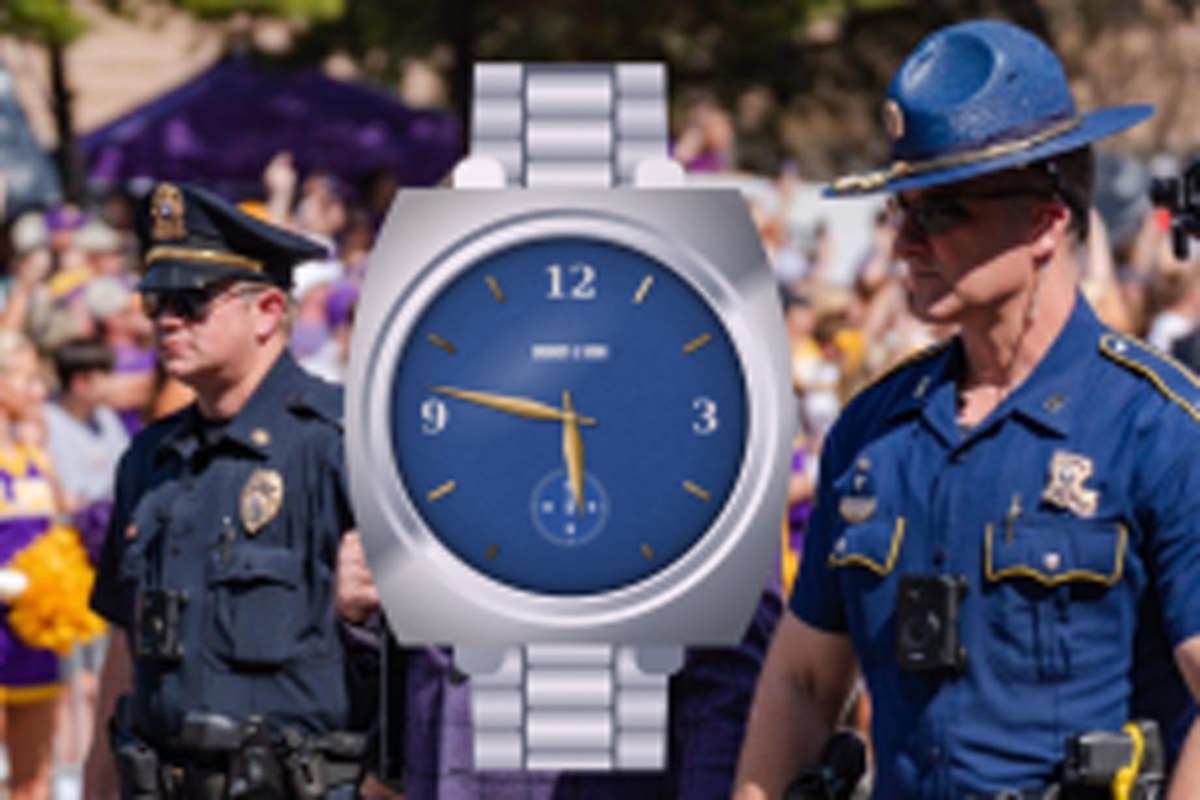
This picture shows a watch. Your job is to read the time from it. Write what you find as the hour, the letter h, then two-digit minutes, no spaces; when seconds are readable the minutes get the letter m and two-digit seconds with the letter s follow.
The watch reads 5h47
